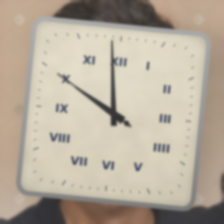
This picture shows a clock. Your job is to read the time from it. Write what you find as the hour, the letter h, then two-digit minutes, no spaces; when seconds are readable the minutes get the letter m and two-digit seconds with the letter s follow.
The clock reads 9h58m50s
